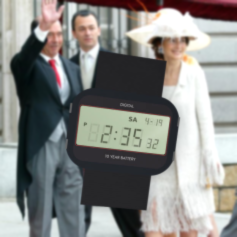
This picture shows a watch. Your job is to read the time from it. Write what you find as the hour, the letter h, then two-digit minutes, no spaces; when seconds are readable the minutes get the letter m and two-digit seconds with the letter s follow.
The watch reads 2h35m32s
